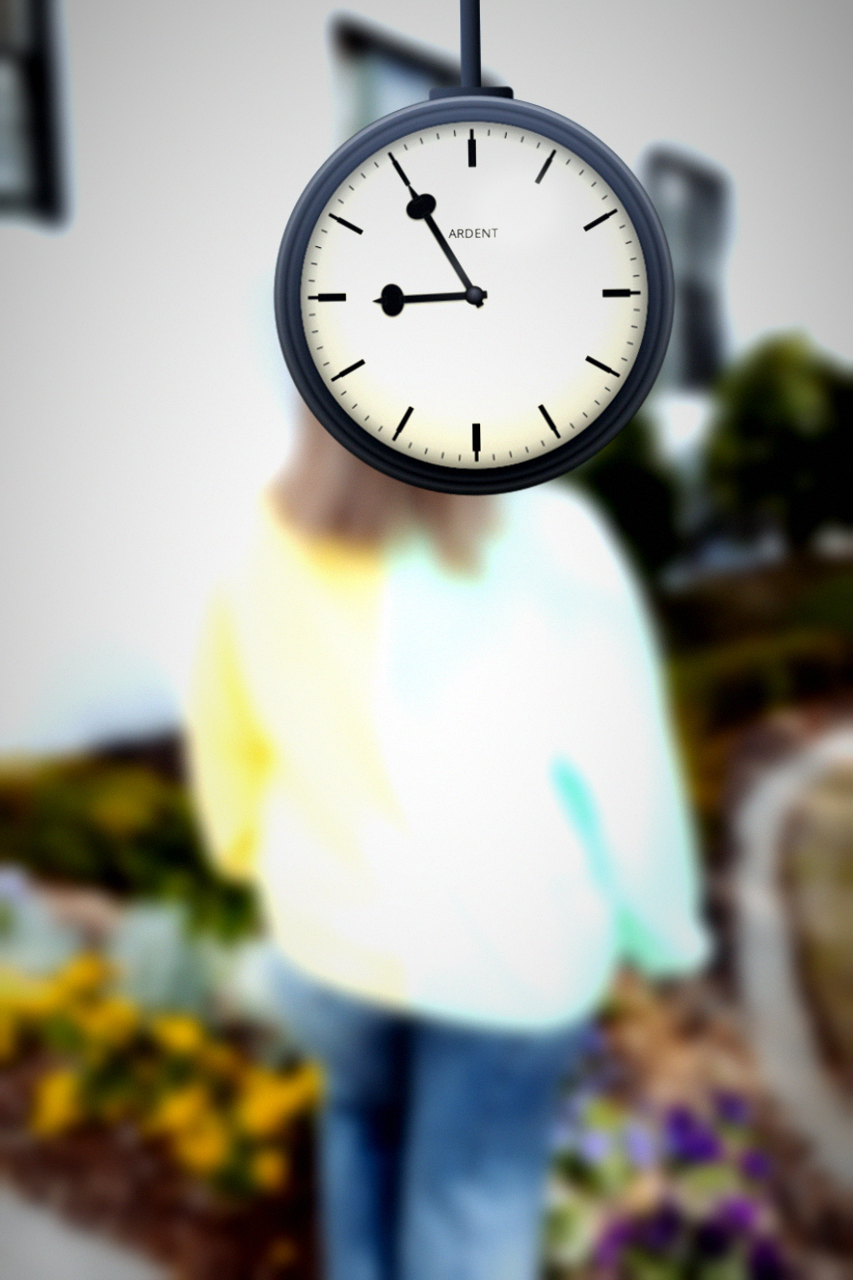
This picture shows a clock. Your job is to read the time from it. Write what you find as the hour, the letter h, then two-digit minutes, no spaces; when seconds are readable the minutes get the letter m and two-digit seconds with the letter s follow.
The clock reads 8h55
